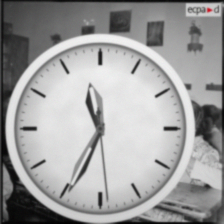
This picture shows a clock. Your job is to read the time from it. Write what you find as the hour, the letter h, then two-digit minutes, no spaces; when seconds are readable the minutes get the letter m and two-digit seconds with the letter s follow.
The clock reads 11h34m29s
